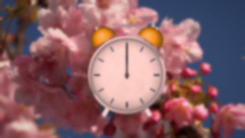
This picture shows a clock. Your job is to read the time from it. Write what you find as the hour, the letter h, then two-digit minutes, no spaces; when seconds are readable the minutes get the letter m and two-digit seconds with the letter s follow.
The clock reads 12h00
